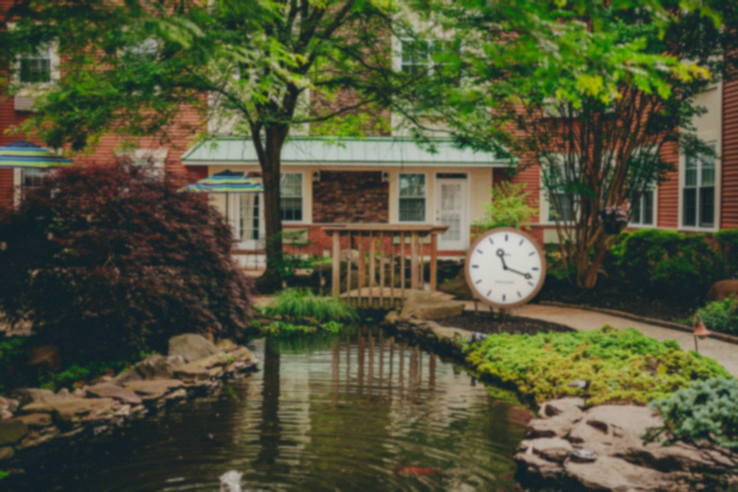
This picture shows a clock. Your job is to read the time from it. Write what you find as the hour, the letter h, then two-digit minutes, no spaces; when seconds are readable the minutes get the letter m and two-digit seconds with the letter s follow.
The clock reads 11h18
